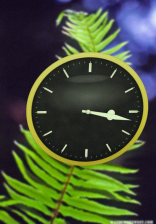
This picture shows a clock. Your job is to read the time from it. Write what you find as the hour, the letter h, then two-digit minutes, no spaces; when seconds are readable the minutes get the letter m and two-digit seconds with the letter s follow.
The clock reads 3h17
